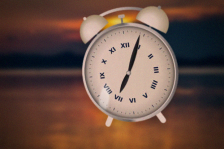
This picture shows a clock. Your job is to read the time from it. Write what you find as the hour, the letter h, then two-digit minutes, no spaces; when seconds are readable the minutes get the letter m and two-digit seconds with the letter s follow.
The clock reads 7h04
